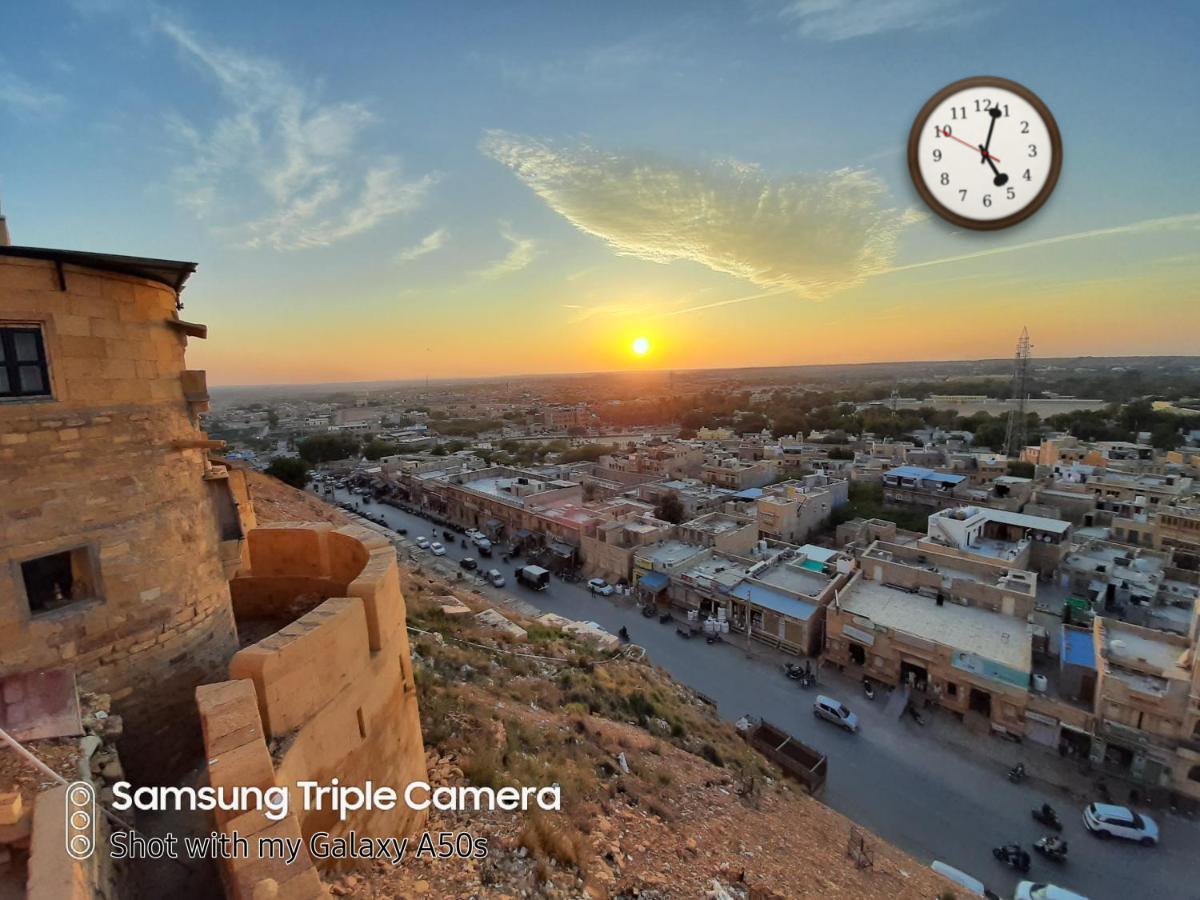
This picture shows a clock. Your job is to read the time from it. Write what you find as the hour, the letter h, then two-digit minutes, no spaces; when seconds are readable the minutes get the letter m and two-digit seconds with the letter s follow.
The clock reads 5h02m50s
